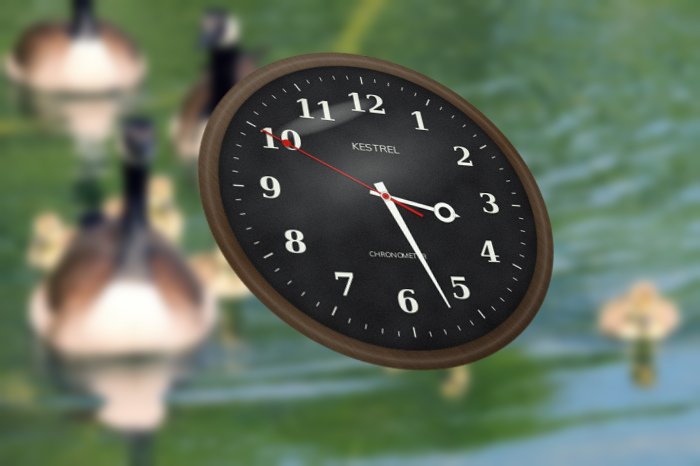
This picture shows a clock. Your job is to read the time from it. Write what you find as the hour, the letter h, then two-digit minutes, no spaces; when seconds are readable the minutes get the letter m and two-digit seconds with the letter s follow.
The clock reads 3h26m50s
